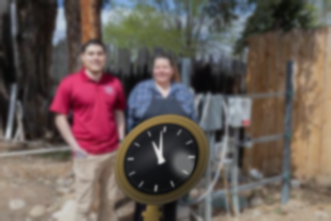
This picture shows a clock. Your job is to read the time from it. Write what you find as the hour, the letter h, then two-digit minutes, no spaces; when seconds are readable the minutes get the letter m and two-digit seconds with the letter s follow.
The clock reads 10h59
